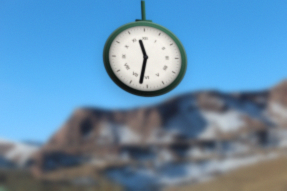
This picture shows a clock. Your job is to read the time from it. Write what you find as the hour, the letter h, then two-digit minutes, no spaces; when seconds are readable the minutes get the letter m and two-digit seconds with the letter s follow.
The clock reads 11h32
